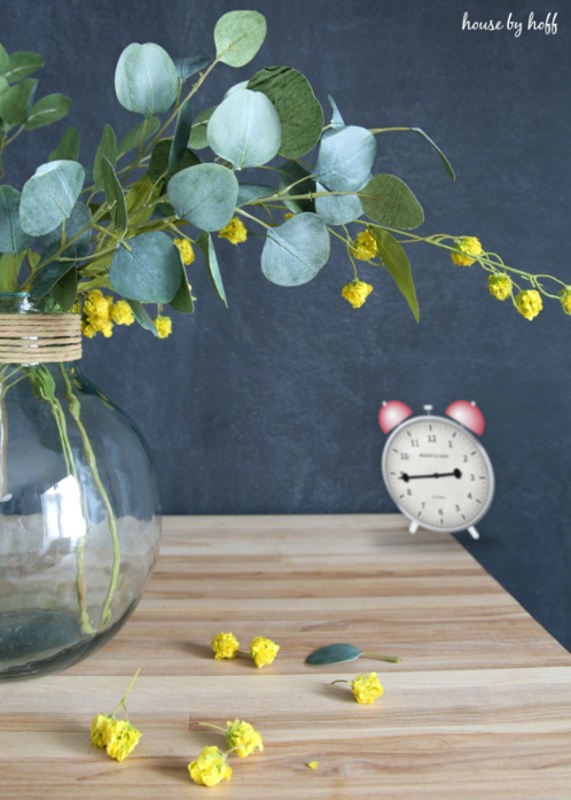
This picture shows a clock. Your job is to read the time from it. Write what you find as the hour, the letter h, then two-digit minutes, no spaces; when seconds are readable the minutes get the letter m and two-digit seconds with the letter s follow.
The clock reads 2h44
